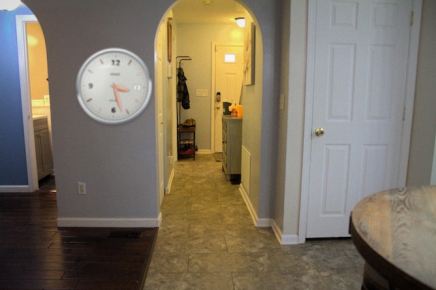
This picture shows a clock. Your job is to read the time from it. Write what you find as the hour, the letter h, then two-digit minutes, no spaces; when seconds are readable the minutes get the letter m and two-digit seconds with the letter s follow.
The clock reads 3h27
